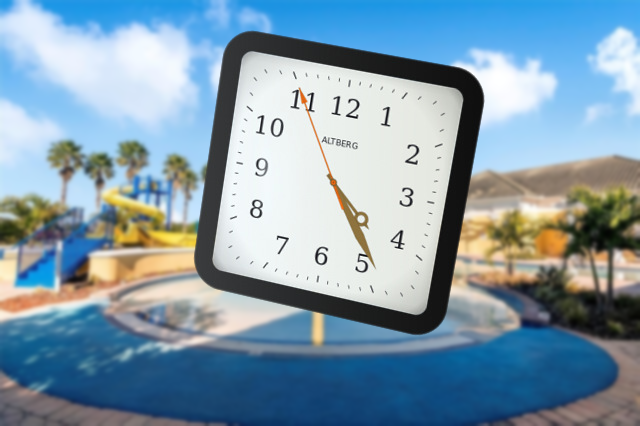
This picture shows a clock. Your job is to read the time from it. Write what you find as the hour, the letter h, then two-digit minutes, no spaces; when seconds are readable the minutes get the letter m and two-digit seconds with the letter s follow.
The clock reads 4h23m55s
